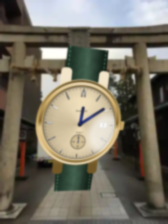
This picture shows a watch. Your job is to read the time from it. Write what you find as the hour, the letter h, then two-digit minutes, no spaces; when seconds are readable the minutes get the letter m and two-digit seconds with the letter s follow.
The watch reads 12h09
